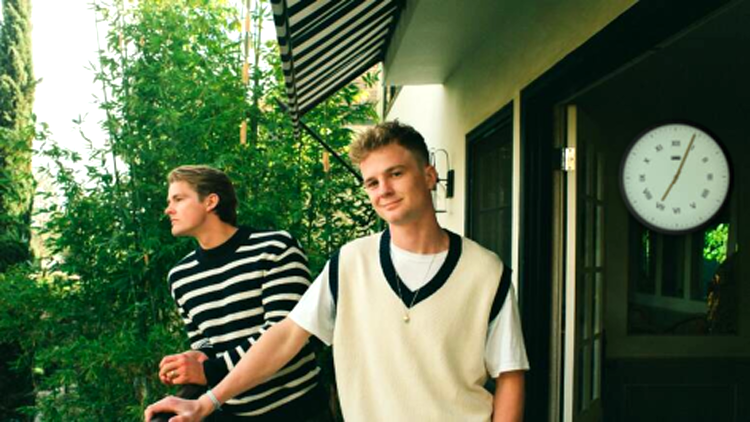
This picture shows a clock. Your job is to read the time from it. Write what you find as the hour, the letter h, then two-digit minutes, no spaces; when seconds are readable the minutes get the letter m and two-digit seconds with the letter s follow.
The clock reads 7h04
